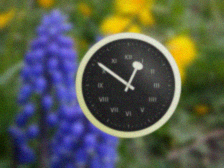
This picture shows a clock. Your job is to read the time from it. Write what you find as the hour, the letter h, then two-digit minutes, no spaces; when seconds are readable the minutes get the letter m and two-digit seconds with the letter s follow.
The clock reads 12h51
